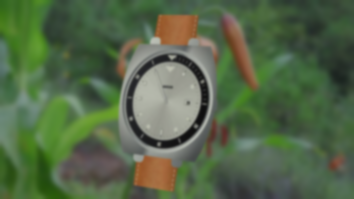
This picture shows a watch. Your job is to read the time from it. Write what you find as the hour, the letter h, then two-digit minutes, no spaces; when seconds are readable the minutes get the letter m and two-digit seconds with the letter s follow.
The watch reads 10h55
